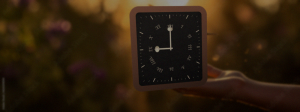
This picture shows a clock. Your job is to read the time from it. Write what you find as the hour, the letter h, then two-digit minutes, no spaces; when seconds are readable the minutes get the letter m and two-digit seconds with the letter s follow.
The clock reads 9h00
